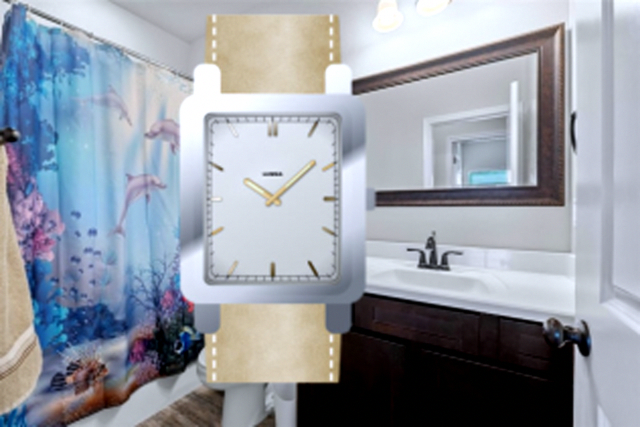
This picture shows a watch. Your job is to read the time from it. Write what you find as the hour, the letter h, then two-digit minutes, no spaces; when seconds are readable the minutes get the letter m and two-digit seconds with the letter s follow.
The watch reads 10h08
